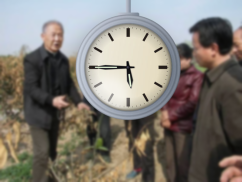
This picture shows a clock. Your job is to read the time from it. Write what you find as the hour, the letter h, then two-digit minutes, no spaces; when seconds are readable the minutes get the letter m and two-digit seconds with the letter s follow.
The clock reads 5h45
